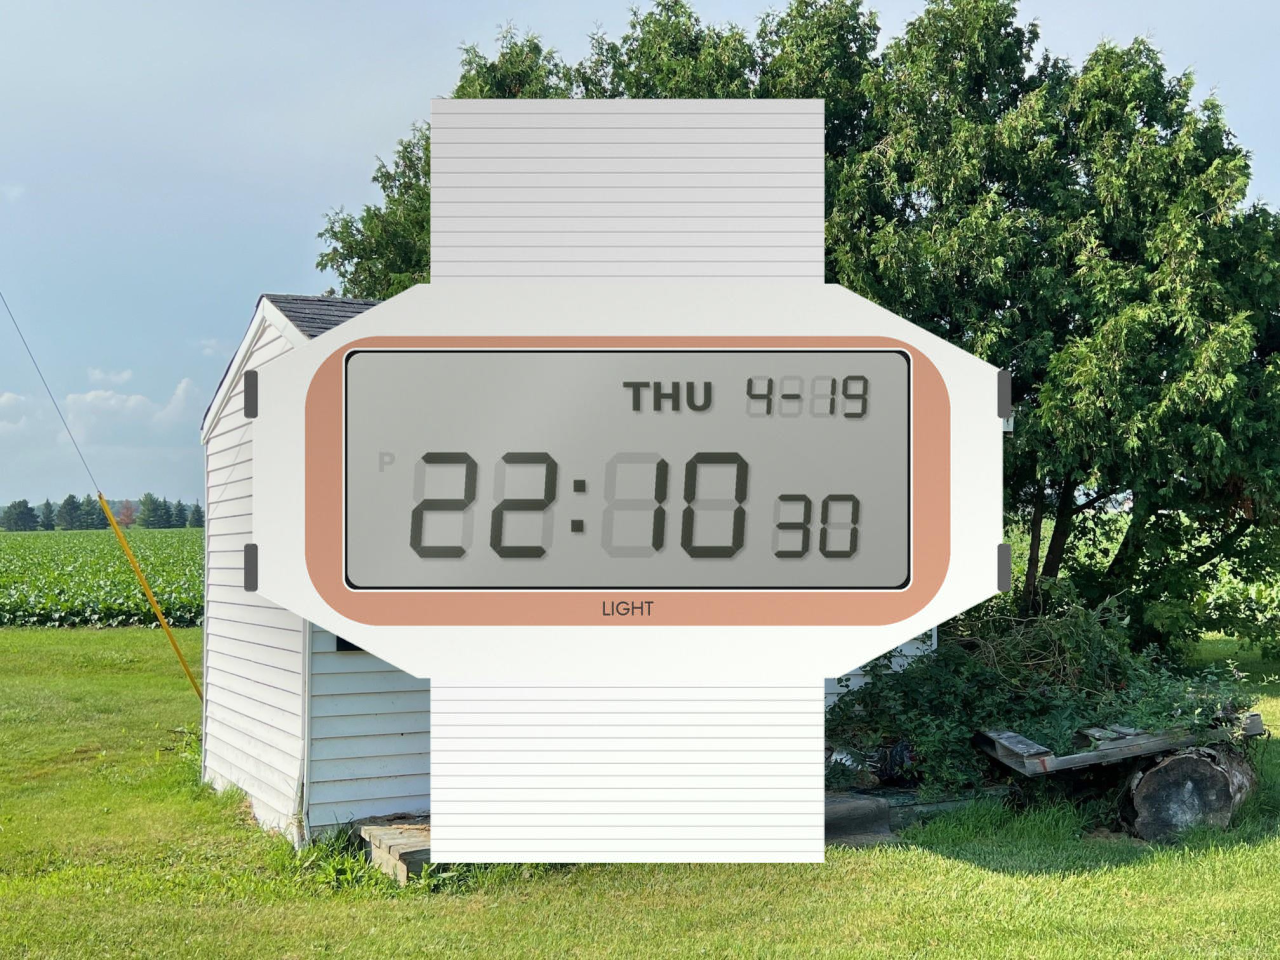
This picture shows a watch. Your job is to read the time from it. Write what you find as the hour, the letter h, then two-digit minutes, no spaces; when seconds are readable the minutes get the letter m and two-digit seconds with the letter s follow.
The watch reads 22h10m30s
